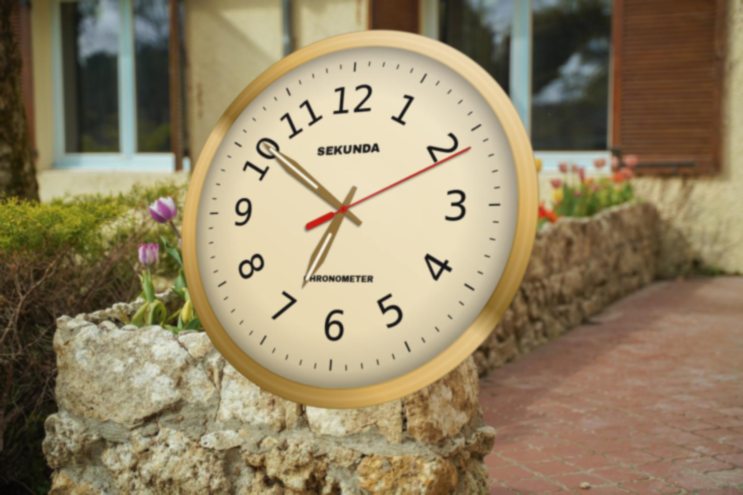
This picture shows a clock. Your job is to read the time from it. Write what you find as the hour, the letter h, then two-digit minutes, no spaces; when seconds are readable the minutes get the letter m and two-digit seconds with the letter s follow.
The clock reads 6h51m11s
